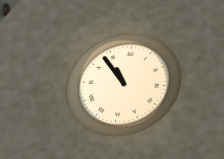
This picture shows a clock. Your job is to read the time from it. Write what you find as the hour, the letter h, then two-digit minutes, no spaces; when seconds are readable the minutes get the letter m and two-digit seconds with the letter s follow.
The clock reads 10h53
